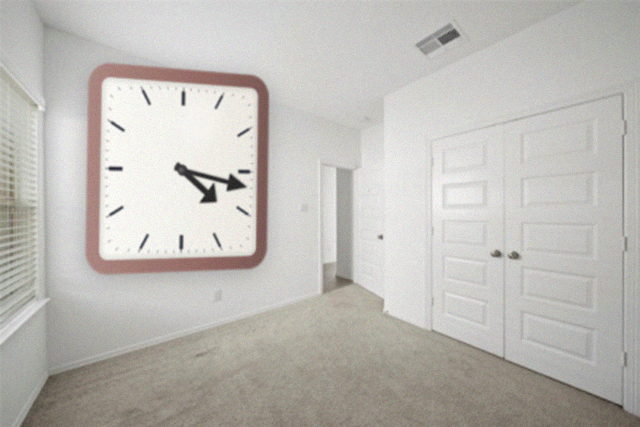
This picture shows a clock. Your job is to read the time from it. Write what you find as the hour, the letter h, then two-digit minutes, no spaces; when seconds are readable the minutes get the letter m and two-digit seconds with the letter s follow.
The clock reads 4h17
